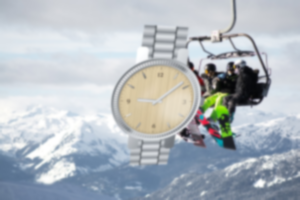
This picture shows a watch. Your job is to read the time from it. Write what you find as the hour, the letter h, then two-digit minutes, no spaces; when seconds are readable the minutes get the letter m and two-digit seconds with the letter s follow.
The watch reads 9h08
